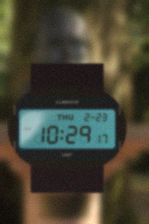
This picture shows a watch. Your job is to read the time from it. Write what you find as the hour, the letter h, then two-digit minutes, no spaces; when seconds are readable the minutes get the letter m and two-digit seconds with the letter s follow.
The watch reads 10h29
